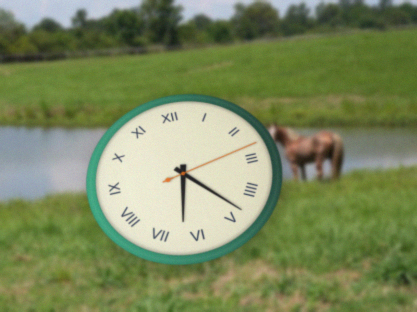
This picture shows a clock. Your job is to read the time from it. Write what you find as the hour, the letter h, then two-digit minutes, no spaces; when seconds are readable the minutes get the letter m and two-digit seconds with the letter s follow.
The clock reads 6h23m13s
